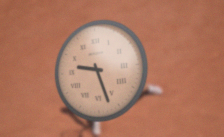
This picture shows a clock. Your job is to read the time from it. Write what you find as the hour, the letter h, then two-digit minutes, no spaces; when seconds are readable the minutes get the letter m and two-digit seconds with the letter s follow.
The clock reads 9h27
